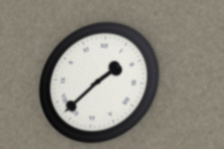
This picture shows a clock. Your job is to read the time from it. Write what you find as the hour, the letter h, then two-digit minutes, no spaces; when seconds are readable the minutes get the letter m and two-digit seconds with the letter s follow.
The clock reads 1h37
